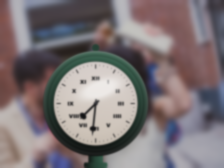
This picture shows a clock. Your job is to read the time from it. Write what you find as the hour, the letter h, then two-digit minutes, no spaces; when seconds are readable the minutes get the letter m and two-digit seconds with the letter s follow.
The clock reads 7h31
